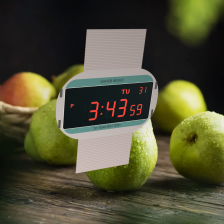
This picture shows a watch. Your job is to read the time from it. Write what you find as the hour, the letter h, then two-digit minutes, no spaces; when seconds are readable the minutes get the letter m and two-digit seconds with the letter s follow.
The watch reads 3h43m59s
